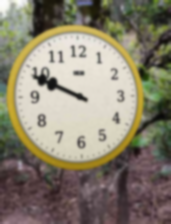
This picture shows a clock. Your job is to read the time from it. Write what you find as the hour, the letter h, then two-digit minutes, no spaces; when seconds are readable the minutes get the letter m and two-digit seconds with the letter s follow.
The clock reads 9h49
